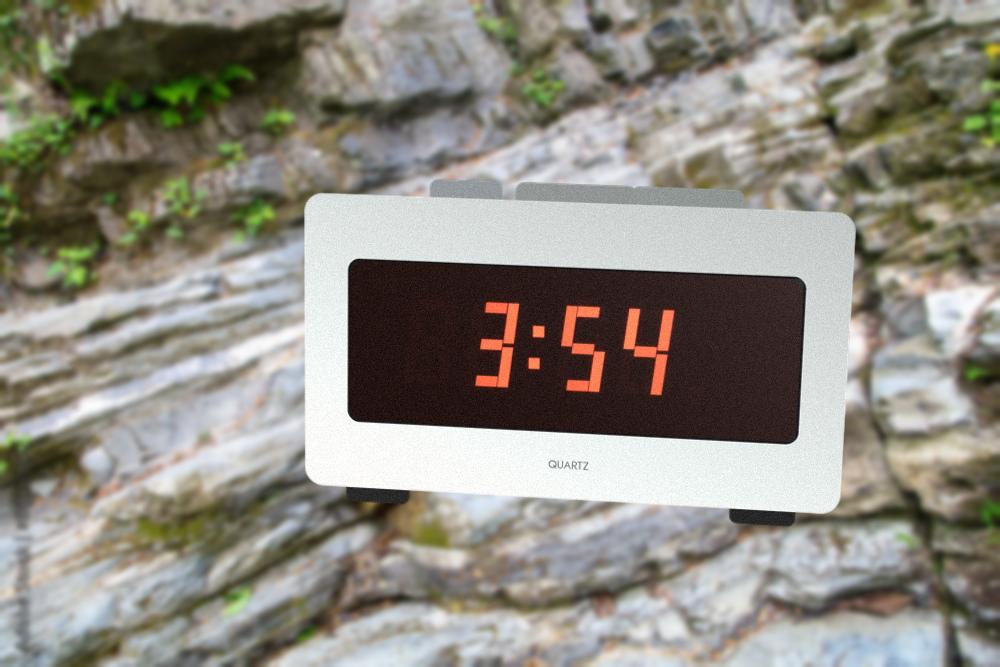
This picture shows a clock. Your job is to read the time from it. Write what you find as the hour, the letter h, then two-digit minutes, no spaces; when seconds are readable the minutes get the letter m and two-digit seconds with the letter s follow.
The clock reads 3h54
